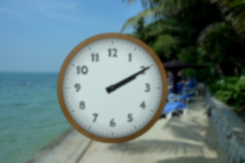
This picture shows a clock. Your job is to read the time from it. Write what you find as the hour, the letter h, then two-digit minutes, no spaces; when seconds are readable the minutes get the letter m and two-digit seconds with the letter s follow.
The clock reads 2h10
